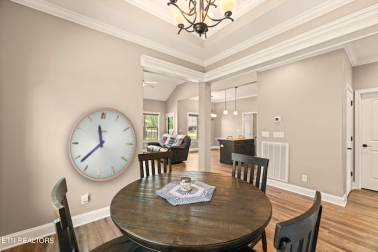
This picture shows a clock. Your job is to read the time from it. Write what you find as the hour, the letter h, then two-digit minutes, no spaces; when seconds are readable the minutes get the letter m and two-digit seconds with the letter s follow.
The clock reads 11h38
